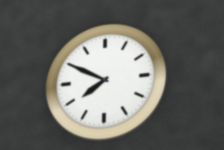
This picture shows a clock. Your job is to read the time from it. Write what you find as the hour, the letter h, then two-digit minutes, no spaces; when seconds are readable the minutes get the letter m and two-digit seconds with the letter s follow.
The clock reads 7h50
